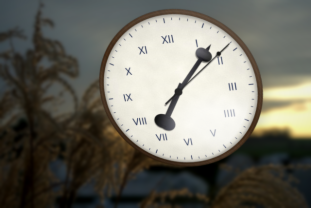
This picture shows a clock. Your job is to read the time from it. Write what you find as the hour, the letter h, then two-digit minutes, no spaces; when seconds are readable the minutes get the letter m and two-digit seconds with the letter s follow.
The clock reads 7h07m09s
